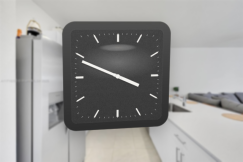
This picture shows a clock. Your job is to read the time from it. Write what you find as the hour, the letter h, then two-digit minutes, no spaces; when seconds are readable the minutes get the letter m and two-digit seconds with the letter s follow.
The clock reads 3h49
